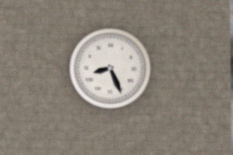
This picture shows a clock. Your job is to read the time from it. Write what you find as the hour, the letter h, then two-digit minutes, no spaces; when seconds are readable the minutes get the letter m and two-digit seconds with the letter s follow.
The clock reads 8h26
